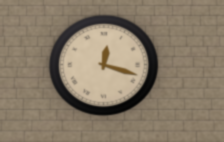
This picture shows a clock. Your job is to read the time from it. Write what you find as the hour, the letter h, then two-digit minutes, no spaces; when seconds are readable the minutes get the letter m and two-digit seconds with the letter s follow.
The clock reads 12h18
